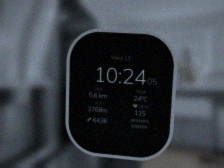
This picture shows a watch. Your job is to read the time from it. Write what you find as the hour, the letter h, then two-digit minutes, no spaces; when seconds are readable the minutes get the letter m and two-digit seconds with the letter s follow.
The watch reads 10h24
